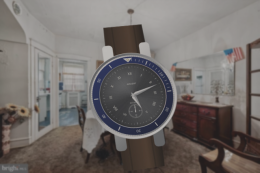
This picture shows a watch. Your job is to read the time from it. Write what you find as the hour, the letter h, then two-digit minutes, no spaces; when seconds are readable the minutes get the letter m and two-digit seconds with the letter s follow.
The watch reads 5h12
